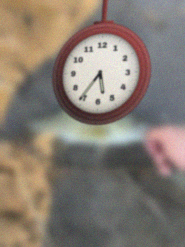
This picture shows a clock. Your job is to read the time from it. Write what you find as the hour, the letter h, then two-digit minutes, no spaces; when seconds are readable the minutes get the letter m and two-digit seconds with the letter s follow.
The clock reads 5h36
